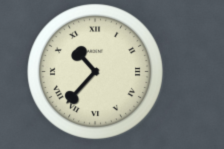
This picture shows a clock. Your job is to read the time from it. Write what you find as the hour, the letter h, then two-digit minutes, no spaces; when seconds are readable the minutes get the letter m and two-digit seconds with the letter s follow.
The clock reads 10h37
